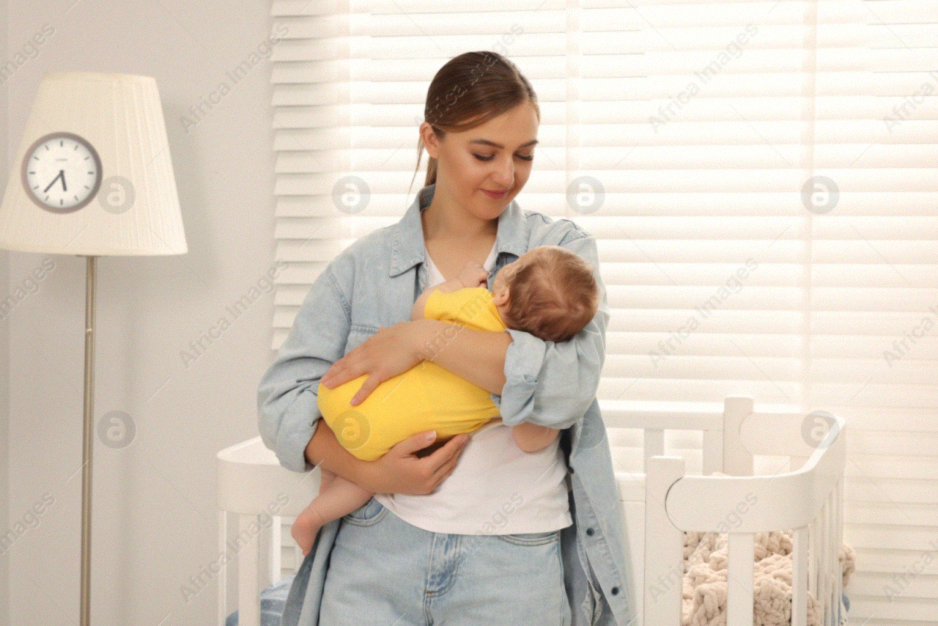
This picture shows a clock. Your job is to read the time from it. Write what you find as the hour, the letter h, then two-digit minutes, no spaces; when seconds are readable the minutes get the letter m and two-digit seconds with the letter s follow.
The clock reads 5h37
